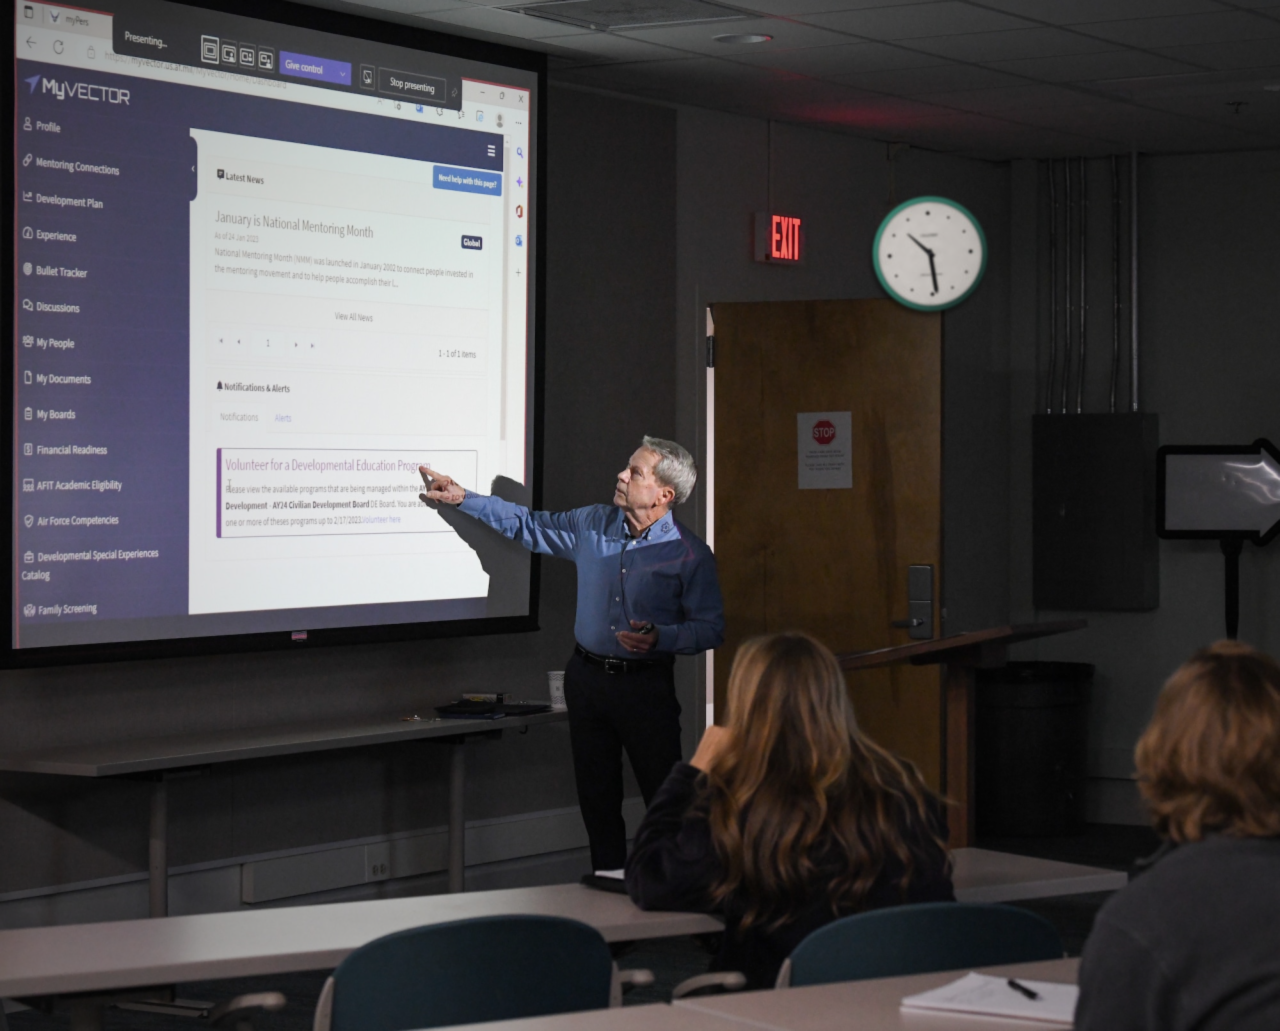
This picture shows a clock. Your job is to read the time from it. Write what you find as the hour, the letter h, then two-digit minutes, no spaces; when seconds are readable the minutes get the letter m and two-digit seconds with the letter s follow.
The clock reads 10h29
